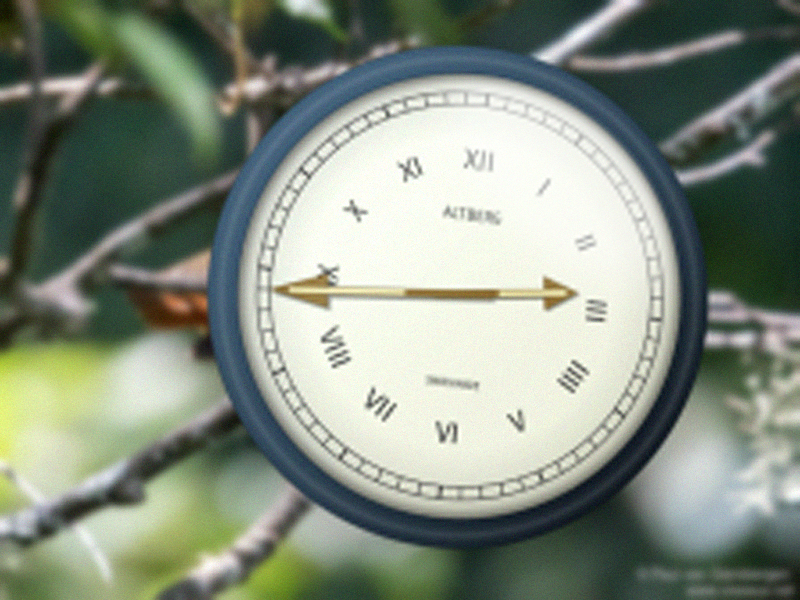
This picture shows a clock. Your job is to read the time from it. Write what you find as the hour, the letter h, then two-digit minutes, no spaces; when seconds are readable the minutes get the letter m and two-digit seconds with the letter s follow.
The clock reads 2h44
